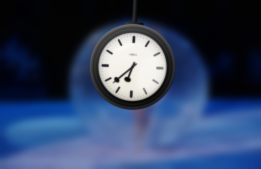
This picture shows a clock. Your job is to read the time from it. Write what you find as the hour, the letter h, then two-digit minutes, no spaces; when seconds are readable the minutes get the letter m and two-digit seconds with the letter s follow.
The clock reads 6h38
